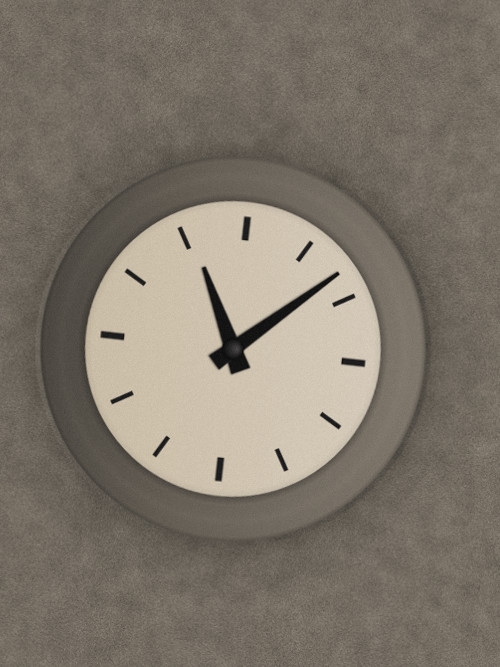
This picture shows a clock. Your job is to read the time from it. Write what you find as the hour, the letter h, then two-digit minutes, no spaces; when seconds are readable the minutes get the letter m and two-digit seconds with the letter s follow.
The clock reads 11h08
